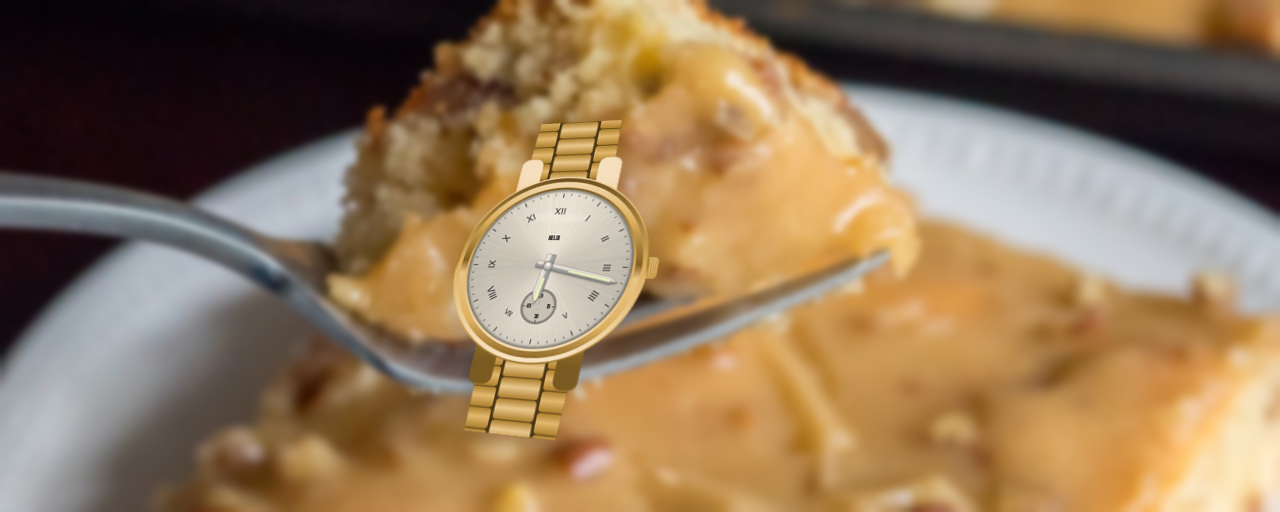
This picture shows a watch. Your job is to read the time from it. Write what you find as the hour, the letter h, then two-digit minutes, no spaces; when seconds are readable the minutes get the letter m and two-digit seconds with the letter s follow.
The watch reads 6h17
